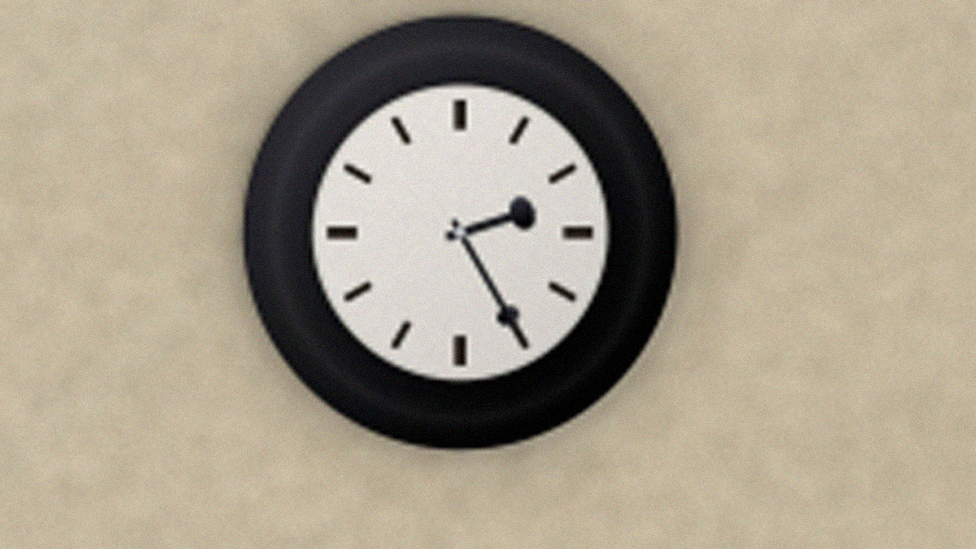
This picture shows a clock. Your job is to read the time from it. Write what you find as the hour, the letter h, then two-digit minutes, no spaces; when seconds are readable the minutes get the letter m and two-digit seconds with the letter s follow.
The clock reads 2h25
